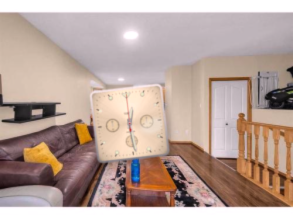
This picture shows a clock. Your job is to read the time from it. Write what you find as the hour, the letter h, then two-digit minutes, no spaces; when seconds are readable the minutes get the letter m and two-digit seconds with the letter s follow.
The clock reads 12h29
